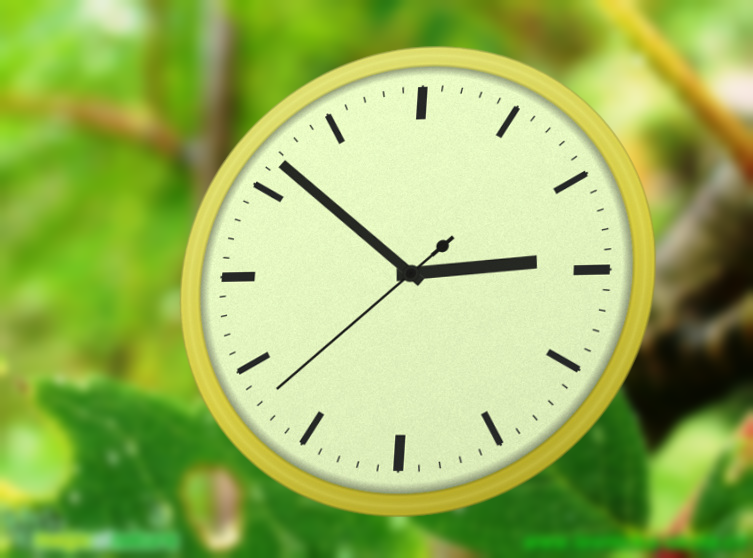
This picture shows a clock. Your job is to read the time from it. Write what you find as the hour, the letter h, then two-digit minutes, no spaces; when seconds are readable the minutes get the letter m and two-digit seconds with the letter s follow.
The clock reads 2h51m38s
